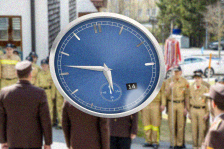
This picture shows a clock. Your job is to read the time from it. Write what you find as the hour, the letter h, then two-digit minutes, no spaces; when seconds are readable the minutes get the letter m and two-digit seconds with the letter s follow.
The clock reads 5h47
